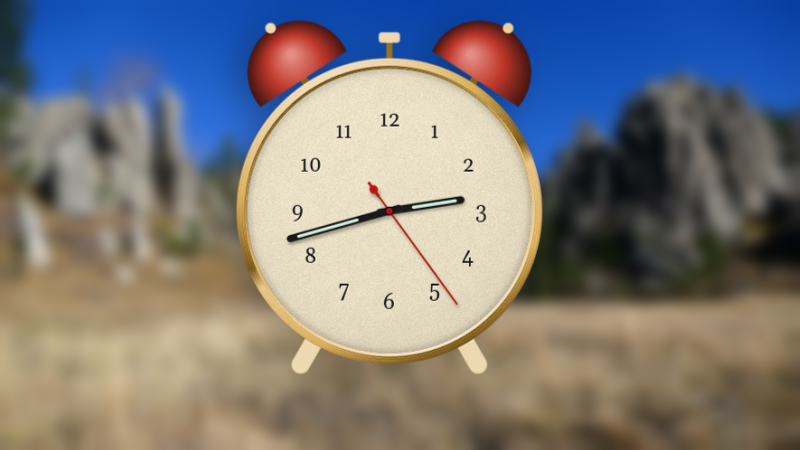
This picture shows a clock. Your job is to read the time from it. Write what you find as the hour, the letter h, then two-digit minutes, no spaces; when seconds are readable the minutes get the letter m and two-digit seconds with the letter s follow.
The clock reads 2h42m24s
